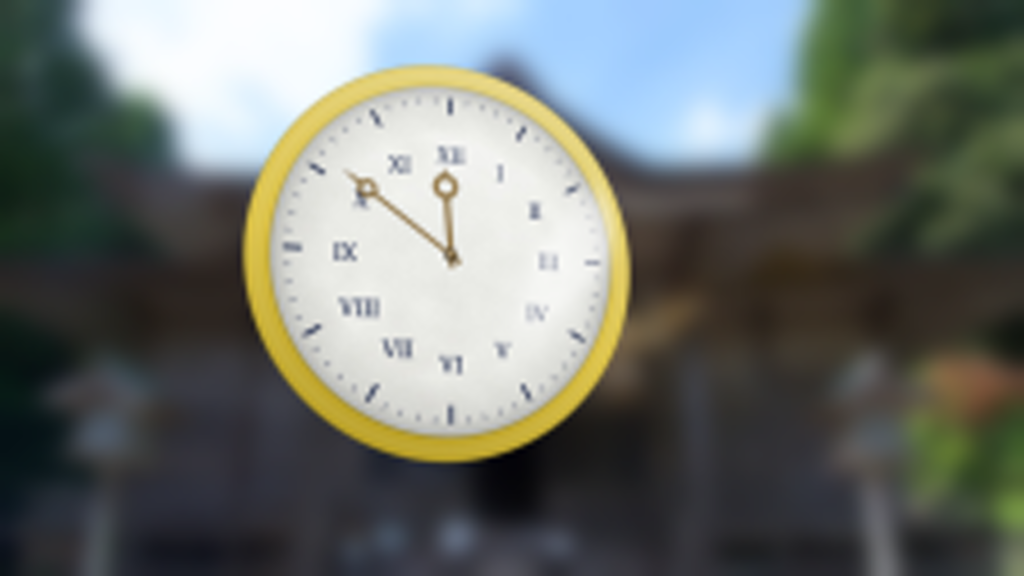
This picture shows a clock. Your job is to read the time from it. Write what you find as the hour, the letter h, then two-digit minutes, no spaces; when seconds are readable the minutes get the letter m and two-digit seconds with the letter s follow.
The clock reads 11h51
